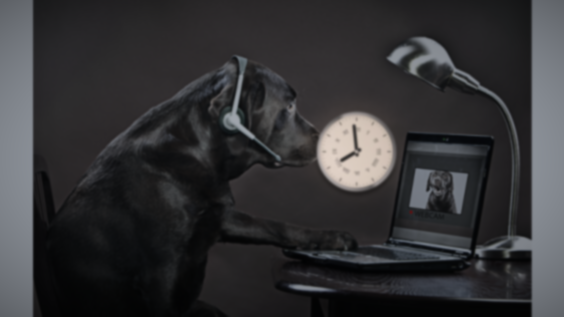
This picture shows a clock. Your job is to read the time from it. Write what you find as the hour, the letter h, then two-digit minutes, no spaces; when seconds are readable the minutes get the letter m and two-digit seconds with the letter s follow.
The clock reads 7h59
